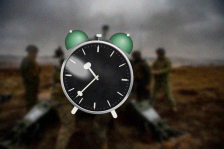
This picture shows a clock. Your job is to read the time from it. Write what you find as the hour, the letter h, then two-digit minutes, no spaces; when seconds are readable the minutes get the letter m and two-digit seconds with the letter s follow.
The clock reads 10h37
